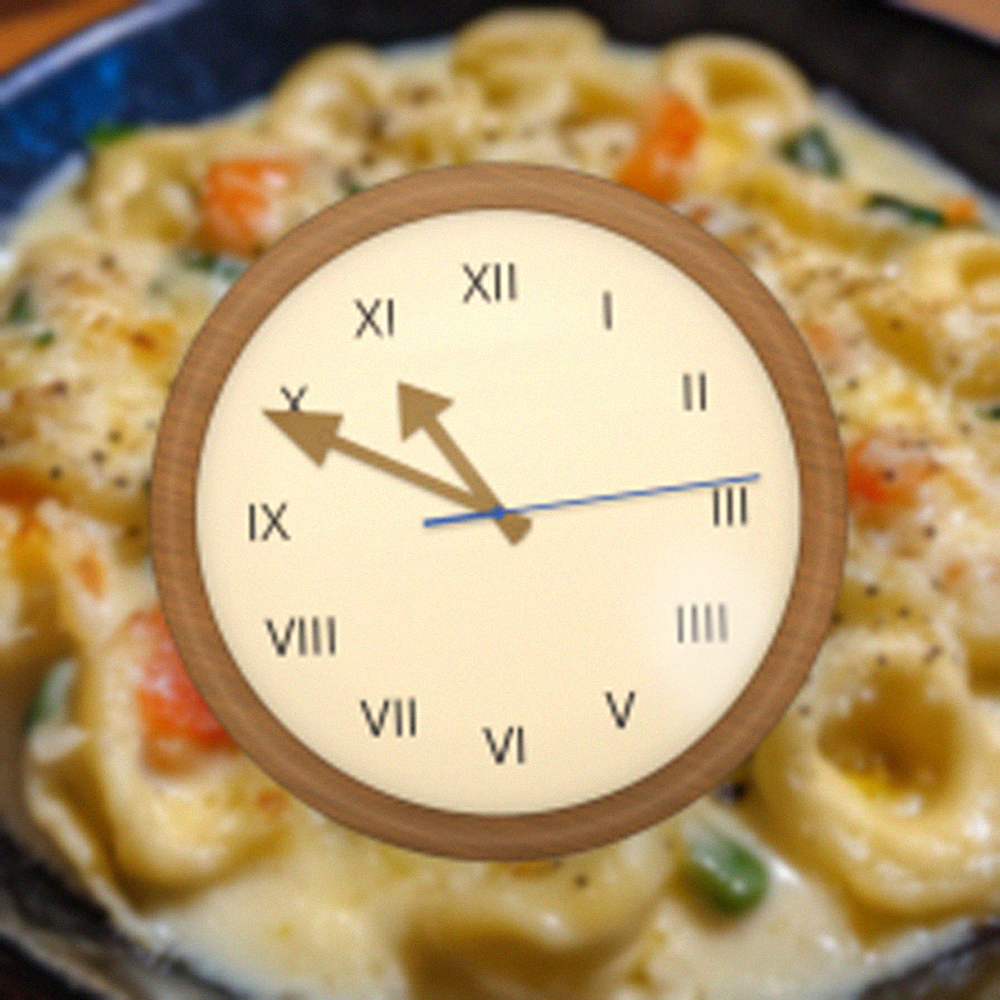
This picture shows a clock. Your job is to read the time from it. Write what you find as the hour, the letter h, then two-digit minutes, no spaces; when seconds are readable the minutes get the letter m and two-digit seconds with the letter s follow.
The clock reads 10h49m14s
